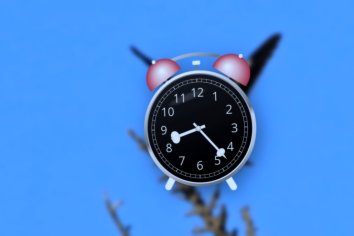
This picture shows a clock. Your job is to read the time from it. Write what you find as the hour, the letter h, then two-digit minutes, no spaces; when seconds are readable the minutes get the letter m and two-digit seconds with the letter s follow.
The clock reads 8h23
